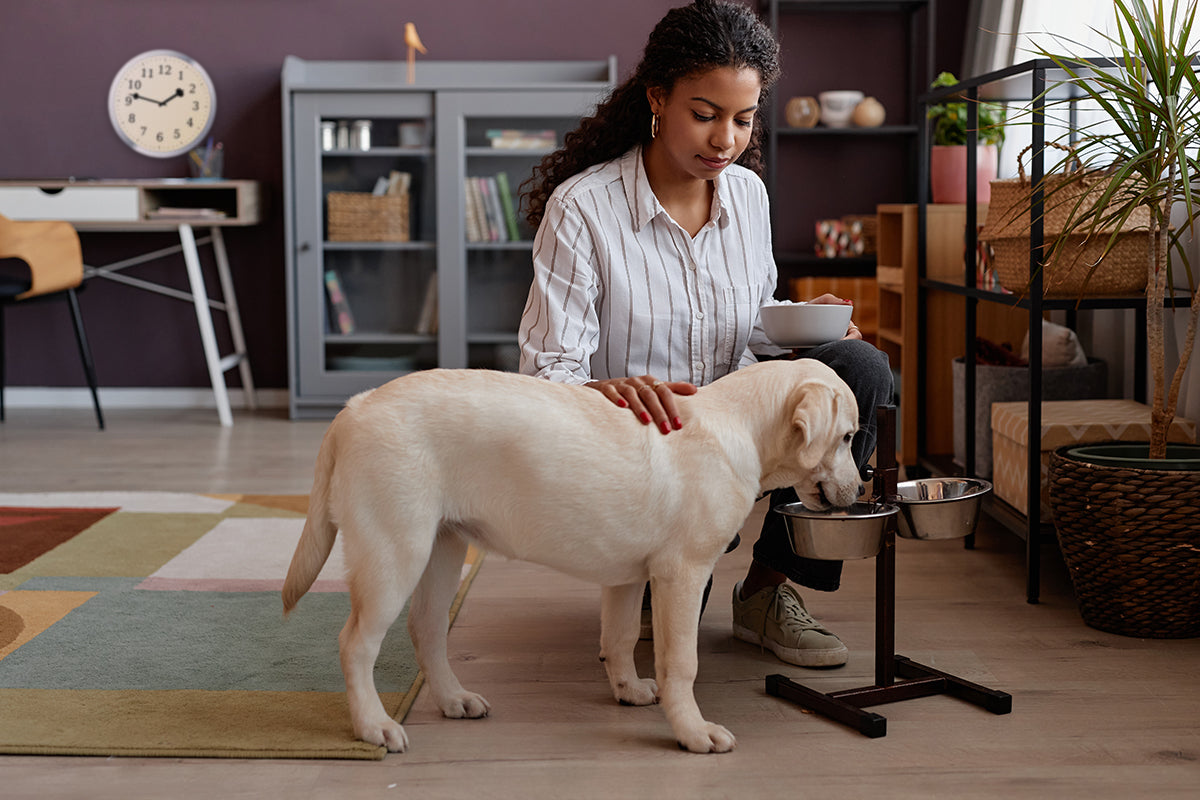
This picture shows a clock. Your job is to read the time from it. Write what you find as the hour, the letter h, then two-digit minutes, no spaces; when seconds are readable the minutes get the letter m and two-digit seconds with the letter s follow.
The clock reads 1h47
